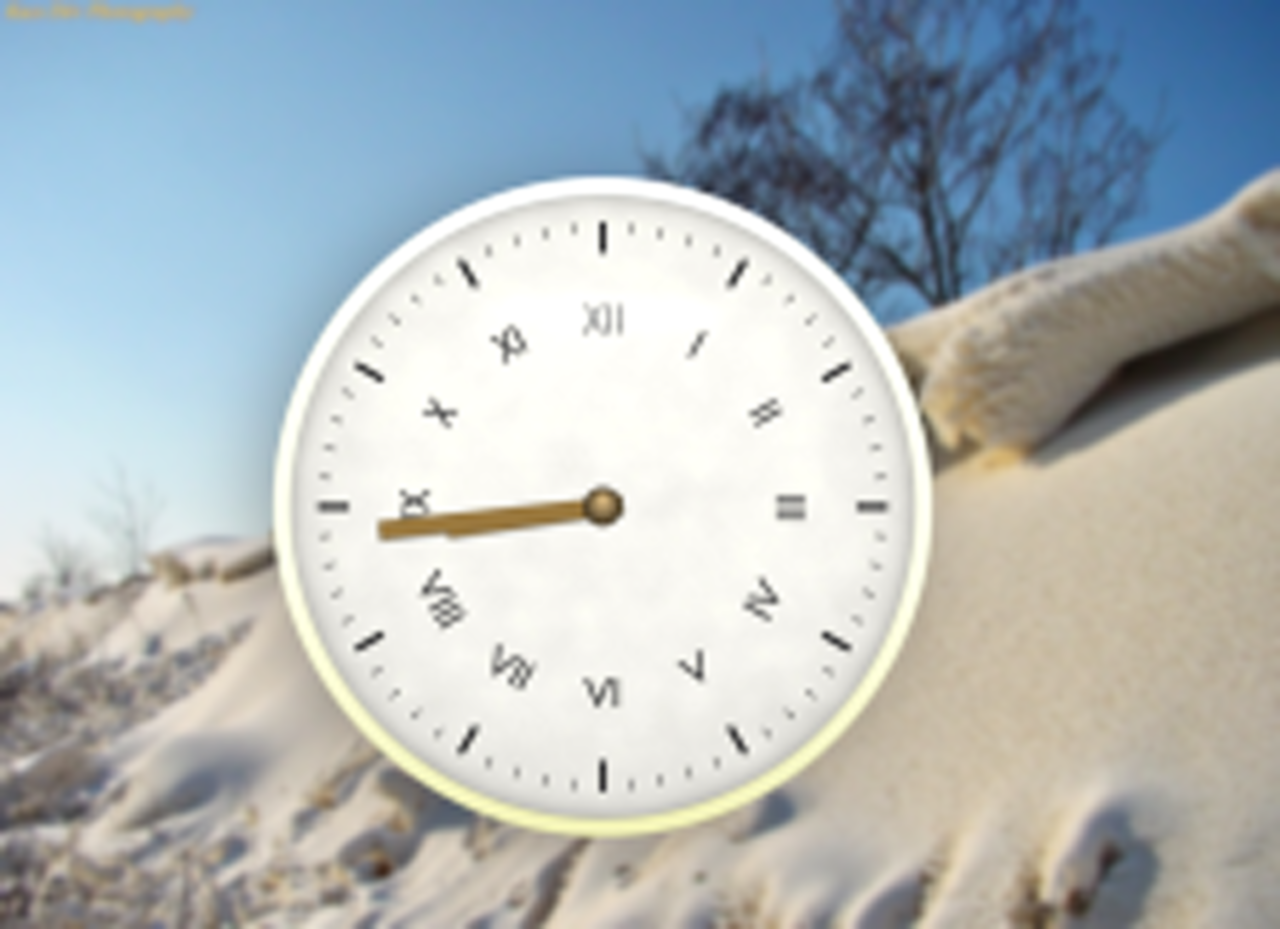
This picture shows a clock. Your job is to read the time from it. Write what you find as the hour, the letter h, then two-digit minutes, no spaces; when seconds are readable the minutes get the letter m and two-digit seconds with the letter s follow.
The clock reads 8h44
